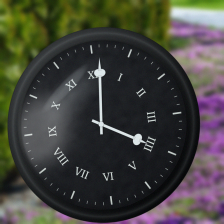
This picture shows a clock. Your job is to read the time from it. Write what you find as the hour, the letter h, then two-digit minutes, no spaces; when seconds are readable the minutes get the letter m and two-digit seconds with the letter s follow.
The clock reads 4h01
